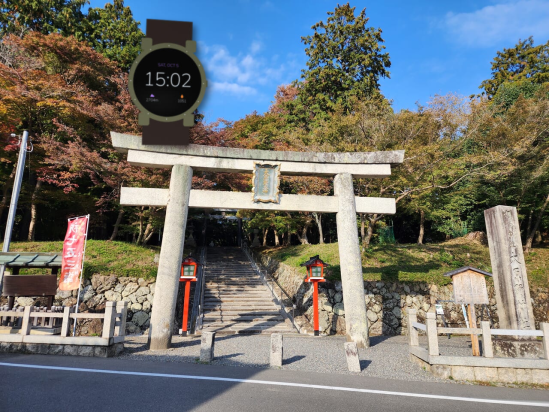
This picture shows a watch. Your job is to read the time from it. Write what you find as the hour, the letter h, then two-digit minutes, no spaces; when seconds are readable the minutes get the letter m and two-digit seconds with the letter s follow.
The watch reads 15h02
